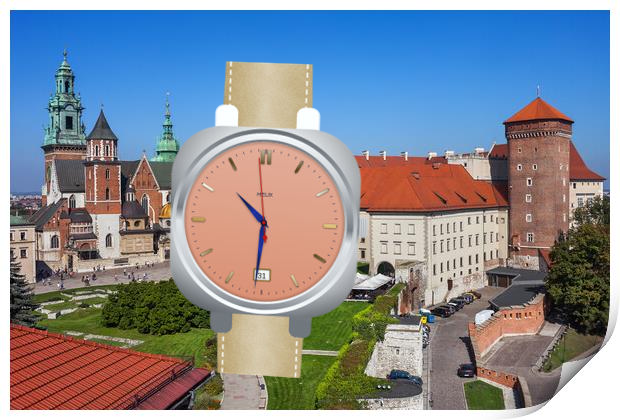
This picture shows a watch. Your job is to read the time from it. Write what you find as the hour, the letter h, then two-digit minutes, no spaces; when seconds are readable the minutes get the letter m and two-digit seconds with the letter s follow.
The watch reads 10h30m59s
